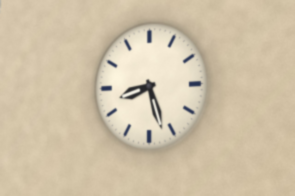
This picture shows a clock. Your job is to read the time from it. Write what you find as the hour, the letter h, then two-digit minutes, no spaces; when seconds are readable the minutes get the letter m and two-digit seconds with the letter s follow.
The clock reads 8h27
